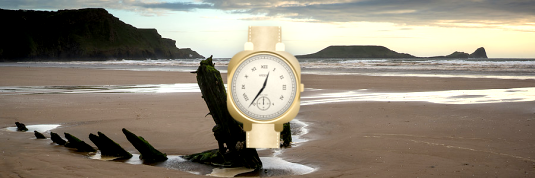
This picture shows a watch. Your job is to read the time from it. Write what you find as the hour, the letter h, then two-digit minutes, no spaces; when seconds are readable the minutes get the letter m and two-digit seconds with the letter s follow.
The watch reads 12h36
